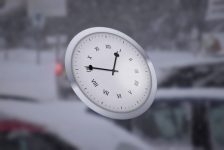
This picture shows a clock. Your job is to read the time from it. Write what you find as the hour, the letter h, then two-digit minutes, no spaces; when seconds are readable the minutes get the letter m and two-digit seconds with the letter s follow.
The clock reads 12h46
